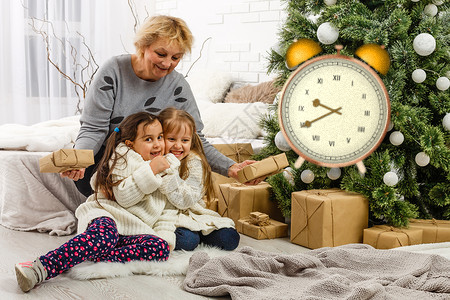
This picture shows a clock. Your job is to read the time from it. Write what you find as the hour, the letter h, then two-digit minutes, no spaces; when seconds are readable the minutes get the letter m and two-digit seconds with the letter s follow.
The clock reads 9h40
